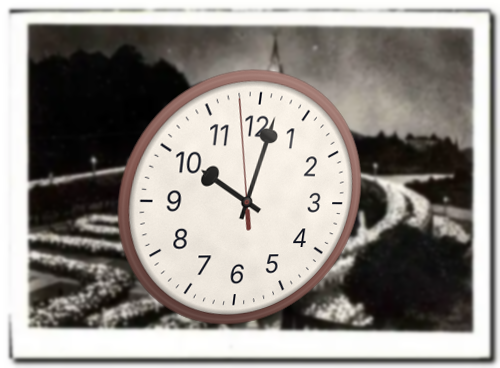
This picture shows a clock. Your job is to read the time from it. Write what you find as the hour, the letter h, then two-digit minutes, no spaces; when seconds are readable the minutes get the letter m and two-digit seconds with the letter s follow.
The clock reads 10h01m58s
